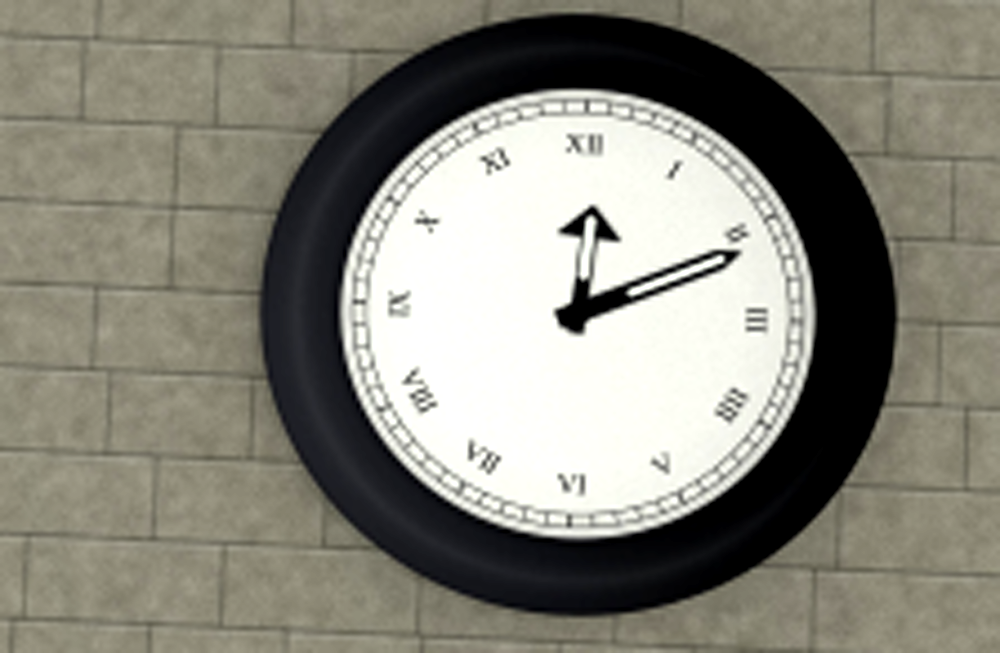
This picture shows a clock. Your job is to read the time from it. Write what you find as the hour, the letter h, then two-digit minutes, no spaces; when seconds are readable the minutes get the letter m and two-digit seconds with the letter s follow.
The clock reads 12h11
